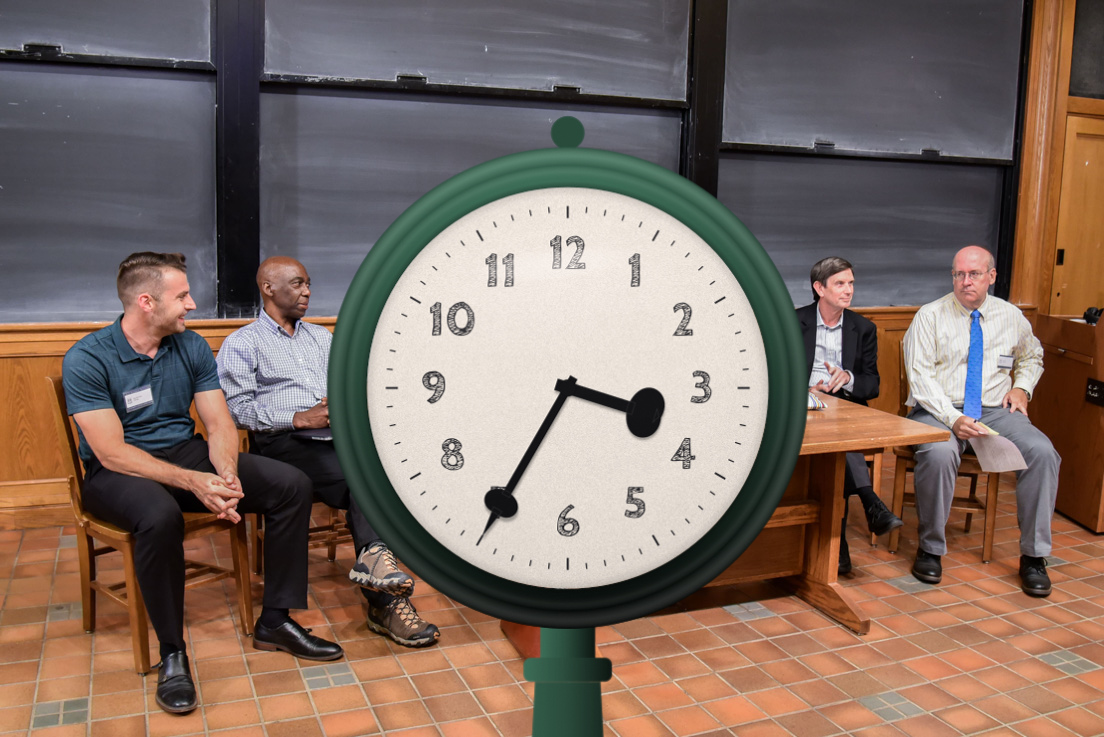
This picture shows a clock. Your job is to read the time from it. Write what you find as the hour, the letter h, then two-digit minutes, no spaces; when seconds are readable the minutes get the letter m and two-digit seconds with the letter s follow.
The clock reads 3h35
